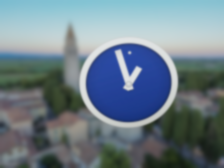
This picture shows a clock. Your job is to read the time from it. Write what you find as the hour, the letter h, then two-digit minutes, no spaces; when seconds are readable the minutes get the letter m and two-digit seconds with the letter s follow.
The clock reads 12h57
